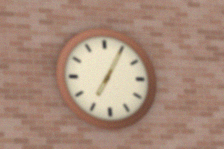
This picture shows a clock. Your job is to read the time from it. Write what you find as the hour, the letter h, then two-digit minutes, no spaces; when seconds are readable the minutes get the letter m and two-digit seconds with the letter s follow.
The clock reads 7h05
